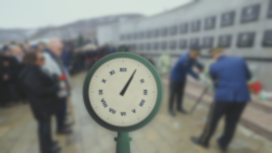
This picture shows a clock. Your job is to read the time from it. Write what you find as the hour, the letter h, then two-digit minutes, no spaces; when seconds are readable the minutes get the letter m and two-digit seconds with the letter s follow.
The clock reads 1h05
